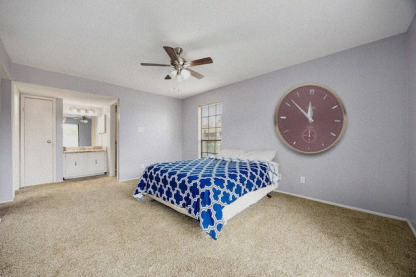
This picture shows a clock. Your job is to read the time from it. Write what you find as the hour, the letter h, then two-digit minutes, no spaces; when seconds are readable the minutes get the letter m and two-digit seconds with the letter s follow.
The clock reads 11h52
